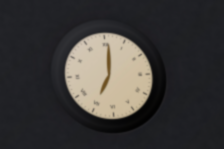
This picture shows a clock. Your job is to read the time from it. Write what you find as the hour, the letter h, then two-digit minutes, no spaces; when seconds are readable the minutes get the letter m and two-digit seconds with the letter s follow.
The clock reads 7h01
